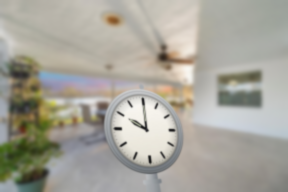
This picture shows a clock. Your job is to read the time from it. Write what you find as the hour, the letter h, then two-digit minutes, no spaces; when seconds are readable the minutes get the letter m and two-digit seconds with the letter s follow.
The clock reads 10h00
